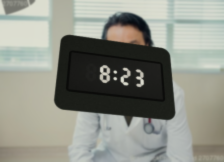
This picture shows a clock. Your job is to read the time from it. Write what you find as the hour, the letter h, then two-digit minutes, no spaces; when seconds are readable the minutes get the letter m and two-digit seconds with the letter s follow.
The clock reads 8h23
